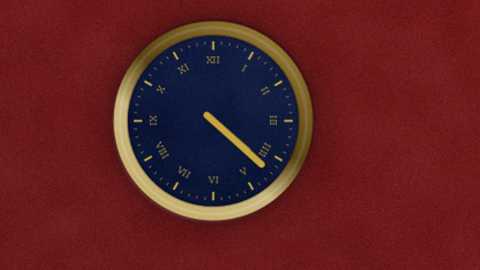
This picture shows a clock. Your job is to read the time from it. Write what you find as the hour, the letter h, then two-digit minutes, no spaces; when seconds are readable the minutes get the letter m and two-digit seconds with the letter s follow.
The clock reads 4h22
